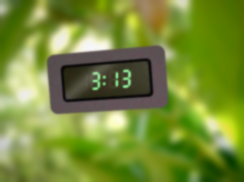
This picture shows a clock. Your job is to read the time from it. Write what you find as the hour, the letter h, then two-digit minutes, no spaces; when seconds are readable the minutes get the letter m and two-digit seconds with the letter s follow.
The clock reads 3h13
